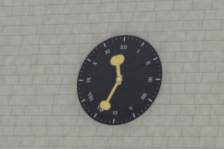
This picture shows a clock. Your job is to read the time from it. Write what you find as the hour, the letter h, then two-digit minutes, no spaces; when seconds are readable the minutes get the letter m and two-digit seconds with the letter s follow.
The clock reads 11h34
